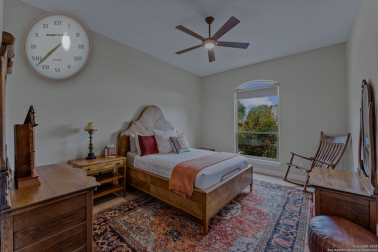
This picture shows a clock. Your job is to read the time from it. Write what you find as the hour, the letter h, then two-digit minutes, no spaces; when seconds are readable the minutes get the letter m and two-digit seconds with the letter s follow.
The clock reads 7h38
